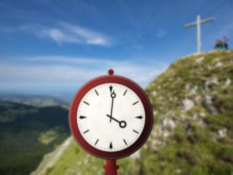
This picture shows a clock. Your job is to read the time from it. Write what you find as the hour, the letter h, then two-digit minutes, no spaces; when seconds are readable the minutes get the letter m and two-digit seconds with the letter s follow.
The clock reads 4h01
